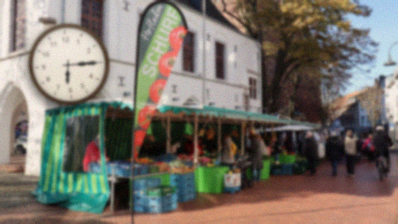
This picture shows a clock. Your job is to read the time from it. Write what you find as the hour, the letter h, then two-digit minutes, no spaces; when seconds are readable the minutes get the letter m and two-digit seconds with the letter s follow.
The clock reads 6h15
